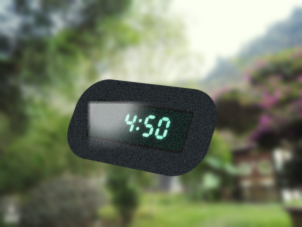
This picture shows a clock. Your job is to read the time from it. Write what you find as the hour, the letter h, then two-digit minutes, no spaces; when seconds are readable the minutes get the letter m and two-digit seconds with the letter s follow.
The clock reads 4h50
